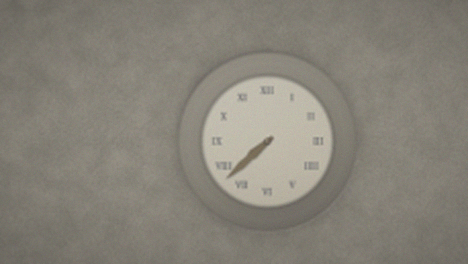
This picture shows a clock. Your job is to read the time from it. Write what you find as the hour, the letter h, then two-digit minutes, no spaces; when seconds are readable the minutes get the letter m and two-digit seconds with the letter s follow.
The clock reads 7h38
